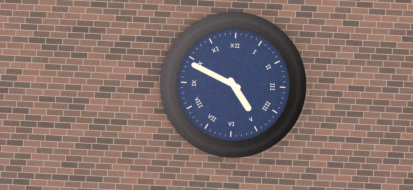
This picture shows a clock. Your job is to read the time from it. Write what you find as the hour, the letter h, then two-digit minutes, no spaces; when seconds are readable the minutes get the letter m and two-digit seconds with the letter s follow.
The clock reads 4h49
